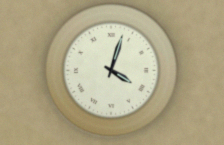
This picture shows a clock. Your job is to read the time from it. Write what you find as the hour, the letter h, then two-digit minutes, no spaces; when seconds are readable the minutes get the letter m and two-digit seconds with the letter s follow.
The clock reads 4h03
